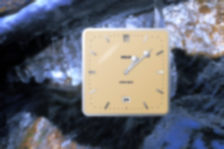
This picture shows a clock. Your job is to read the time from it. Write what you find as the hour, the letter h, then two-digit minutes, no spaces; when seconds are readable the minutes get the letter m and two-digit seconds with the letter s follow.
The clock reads 1h08
